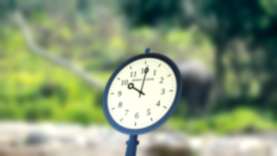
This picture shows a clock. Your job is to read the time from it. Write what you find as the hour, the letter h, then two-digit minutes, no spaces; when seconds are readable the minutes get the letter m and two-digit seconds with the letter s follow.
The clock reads 10h01
